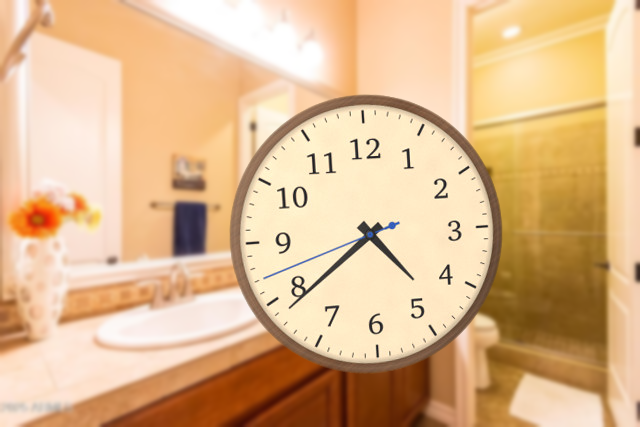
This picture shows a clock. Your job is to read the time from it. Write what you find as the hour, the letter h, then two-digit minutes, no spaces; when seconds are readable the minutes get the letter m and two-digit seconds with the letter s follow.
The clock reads 4h38m42s
